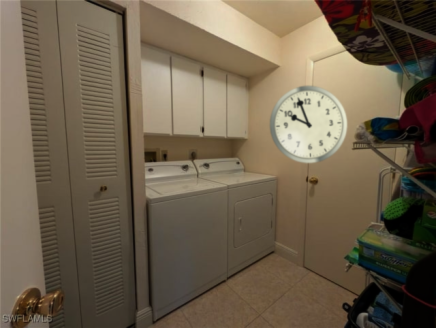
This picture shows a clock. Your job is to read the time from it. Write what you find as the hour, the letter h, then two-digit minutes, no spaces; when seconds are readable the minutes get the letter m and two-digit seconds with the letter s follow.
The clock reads 9h57
